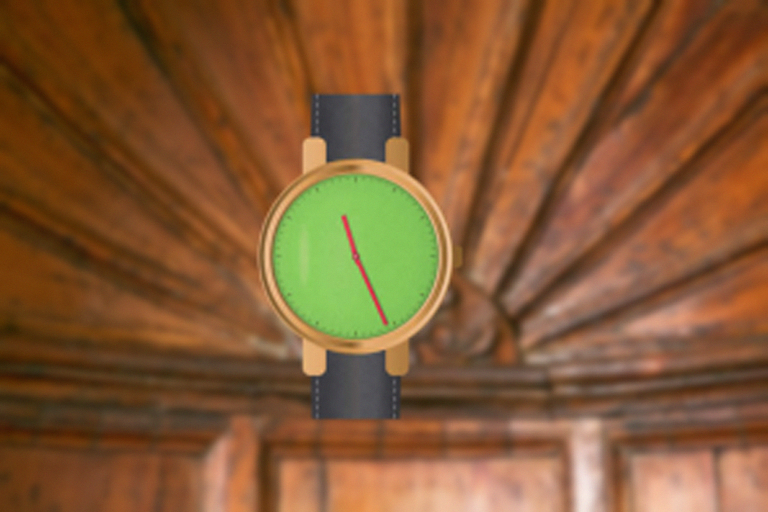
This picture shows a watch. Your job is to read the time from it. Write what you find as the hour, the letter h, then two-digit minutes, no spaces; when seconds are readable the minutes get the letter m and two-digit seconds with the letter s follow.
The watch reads 11h26
